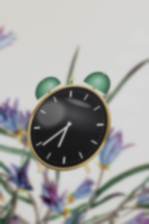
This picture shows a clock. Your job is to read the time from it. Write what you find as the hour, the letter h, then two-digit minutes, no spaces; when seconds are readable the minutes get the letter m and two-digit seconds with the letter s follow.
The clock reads 6h39
